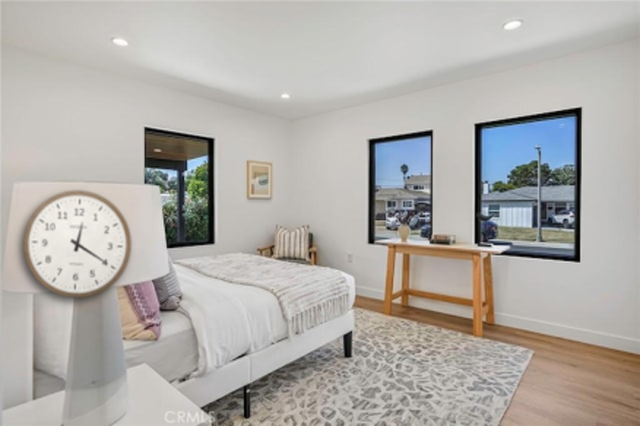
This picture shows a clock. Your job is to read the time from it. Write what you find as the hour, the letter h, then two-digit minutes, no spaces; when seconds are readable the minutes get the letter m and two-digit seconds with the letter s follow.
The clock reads 12h20
